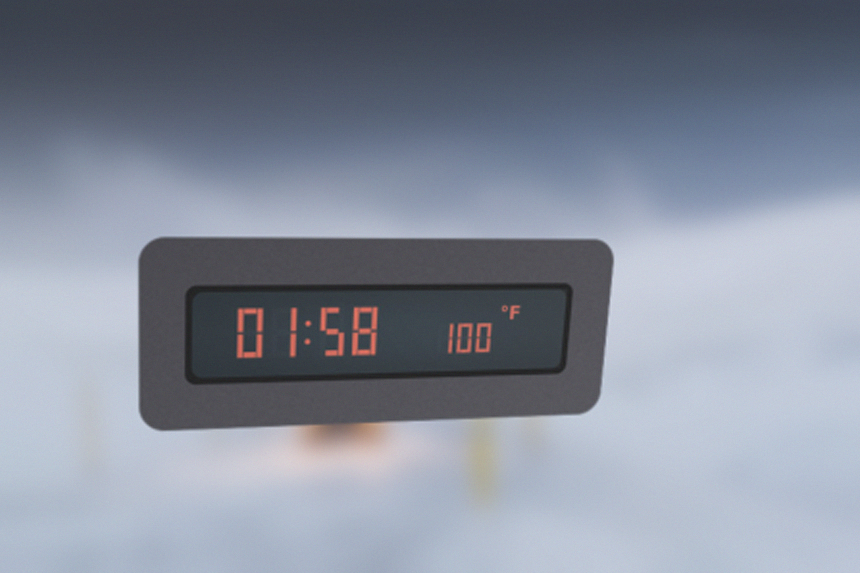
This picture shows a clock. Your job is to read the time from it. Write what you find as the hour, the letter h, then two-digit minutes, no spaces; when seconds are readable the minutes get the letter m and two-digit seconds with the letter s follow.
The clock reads 1h58
